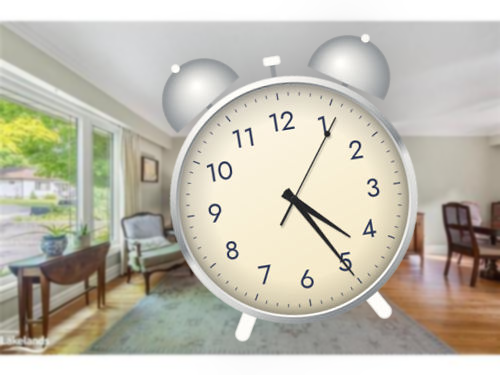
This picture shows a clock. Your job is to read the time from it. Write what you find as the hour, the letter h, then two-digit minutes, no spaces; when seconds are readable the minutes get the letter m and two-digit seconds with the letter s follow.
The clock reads 4h25m06s
